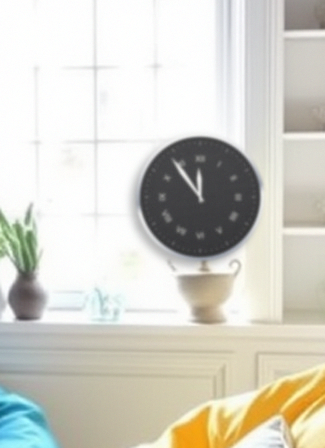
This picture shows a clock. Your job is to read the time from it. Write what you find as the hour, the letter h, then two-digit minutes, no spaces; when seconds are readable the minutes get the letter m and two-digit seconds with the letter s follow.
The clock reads 11h54
